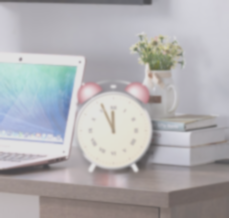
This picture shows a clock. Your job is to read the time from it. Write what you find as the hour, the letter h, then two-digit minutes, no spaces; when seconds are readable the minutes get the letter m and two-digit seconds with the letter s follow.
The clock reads 11h56
